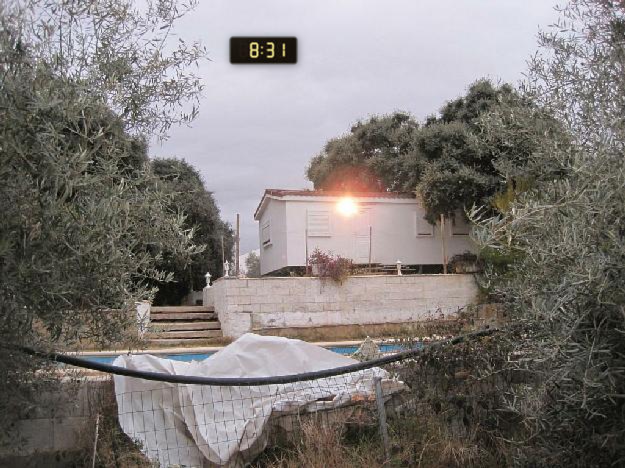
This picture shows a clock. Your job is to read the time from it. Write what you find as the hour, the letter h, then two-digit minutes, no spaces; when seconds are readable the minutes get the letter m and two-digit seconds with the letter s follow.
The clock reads 8h31
